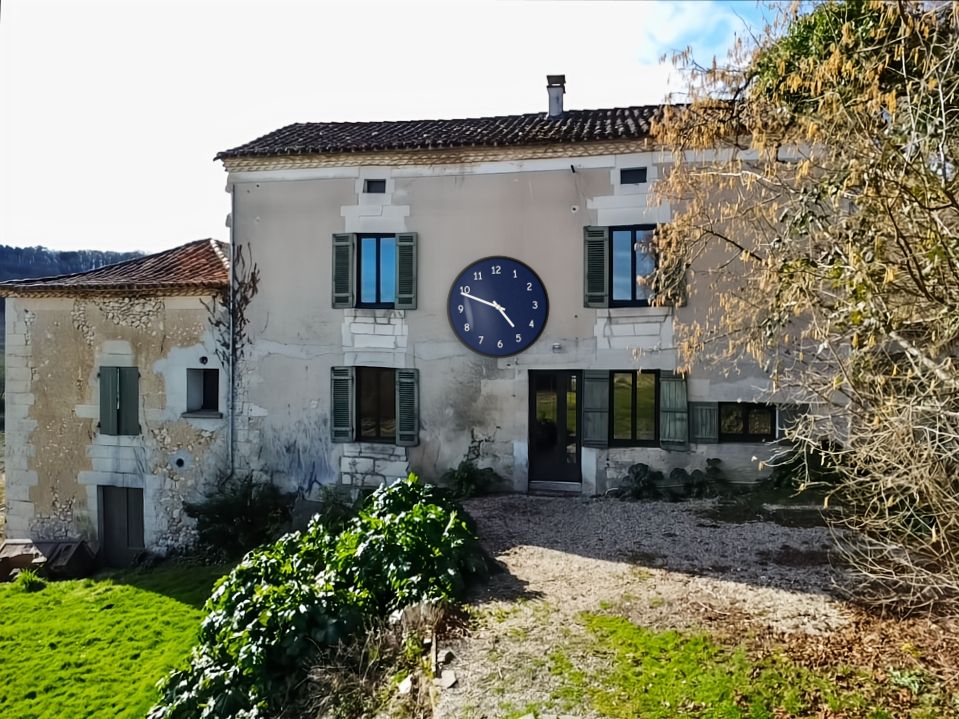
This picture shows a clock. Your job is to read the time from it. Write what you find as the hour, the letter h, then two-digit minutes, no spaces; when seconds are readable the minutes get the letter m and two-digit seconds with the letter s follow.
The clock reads 4h49
